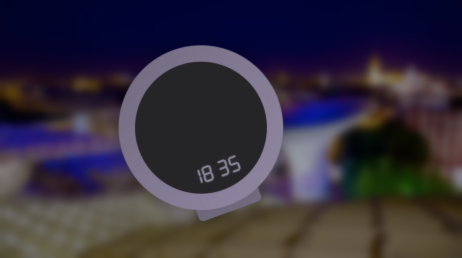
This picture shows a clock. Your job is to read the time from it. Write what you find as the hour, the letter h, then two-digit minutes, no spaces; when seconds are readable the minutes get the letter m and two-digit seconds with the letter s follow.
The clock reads 18h35
